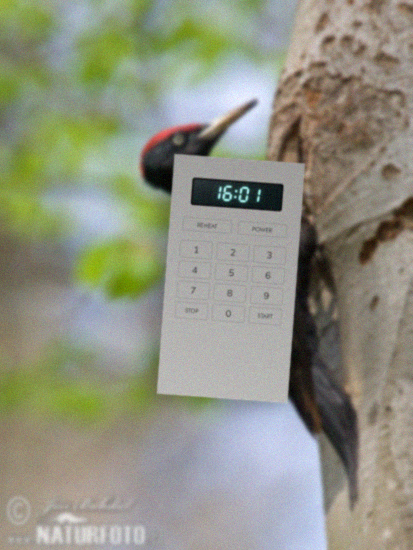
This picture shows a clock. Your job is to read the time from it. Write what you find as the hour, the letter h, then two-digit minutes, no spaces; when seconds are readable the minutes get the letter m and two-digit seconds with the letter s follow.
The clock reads 16h01
